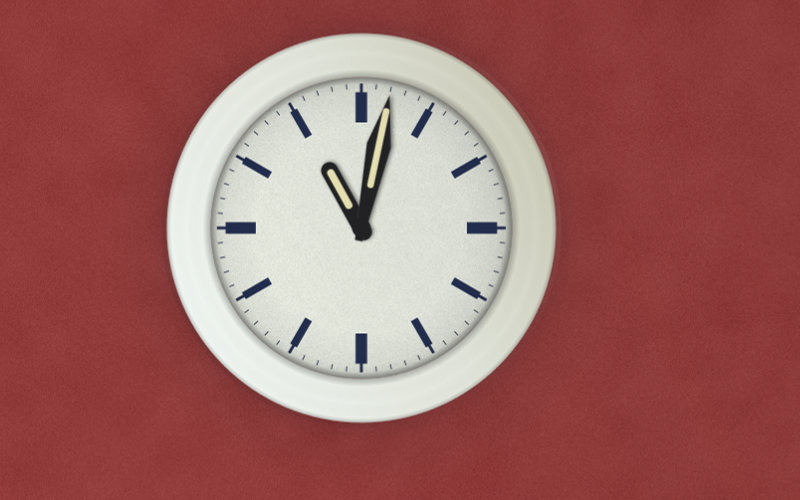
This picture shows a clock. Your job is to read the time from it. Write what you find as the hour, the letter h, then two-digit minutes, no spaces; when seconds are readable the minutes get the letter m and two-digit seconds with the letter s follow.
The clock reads 11h02
